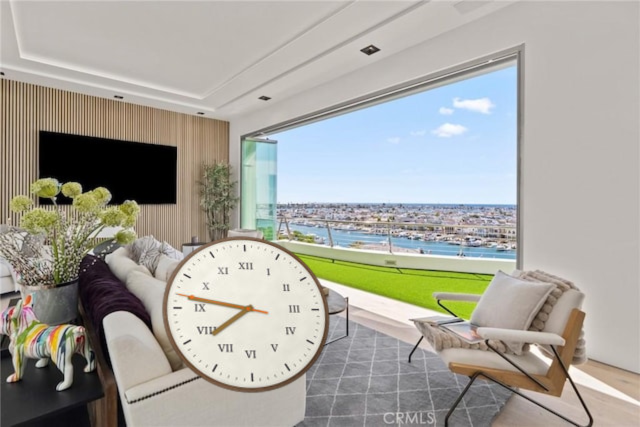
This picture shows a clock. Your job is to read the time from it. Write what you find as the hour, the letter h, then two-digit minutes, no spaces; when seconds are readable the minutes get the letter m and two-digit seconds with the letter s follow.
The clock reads 7h46m47s
